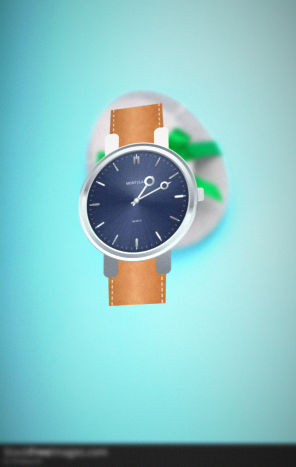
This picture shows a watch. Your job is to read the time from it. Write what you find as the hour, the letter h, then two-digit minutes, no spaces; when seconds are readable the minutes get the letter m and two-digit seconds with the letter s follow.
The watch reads 1h11
